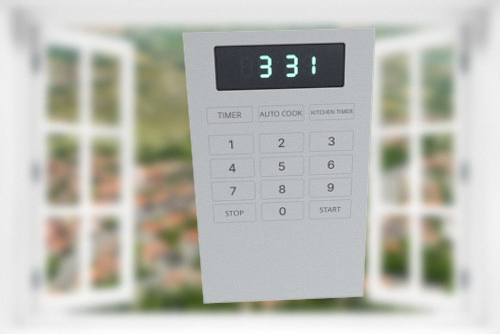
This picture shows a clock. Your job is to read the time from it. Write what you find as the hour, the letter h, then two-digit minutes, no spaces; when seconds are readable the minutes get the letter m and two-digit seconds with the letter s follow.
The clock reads 3h31
